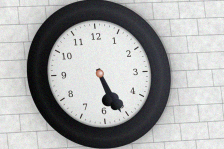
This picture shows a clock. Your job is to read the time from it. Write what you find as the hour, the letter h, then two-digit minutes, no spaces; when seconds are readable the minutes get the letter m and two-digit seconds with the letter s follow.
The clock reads 5h26
